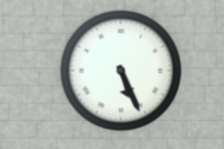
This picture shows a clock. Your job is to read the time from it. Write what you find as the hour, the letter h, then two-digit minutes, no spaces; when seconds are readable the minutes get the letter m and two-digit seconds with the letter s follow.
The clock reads 5h26
